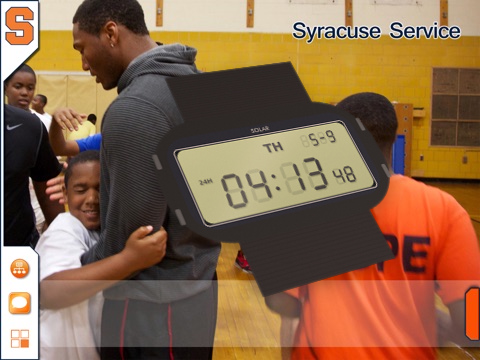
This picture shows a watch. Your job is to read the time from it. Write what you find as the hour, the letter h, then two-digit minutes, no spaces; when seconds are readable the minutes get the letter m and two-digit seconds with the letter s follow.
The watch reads 4h13m48s
